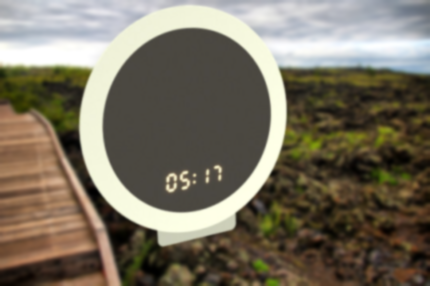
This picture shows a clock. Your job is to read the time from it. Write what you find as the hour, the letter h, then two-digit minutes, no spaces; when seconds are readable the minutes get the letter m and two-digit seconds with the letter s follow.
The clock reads 5h17
